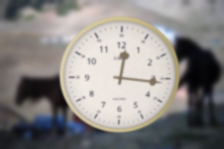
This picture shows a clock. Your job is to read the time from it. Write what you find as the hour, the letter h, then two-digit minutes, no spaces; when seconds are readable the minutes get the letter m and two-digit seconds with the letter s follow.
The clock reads 12h16
